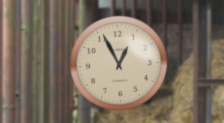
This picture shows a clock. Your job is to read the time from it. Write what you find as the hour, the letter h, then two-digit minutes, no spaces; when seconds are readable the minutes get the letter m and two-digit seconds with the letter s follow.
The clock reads 12h56
